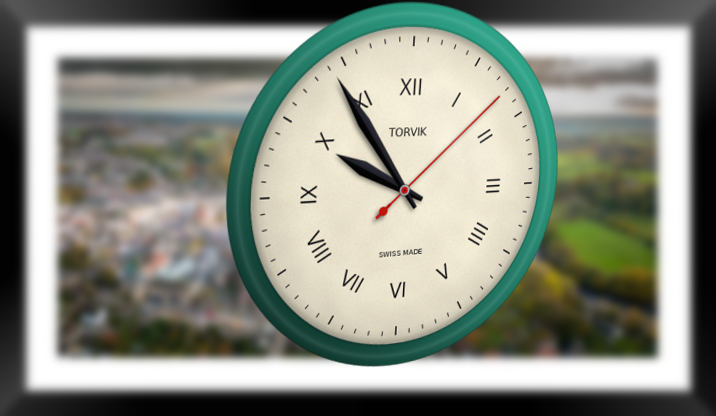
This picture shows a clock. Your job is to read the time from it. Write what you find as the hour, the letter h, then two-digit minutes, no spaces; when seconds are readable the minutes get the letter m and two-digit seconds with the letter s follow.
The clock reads 9h54m08s
